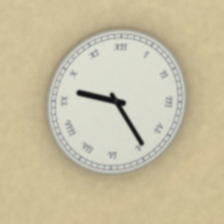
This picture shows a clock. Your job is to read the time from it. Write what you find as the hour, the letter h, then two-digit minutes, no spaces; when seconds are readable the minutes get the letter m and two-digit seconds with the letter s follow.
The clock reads 9h24
